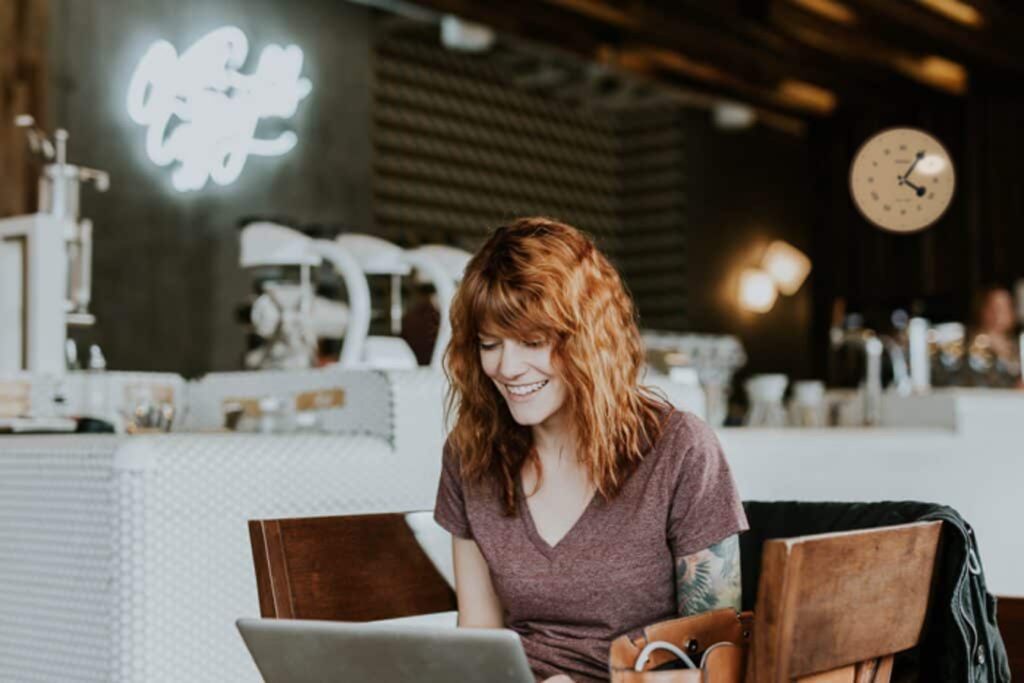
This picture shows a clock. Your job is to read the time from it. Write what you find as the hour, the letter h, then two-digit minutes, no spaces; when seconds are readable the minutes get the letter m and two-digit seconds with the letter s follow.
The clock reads 4h06
